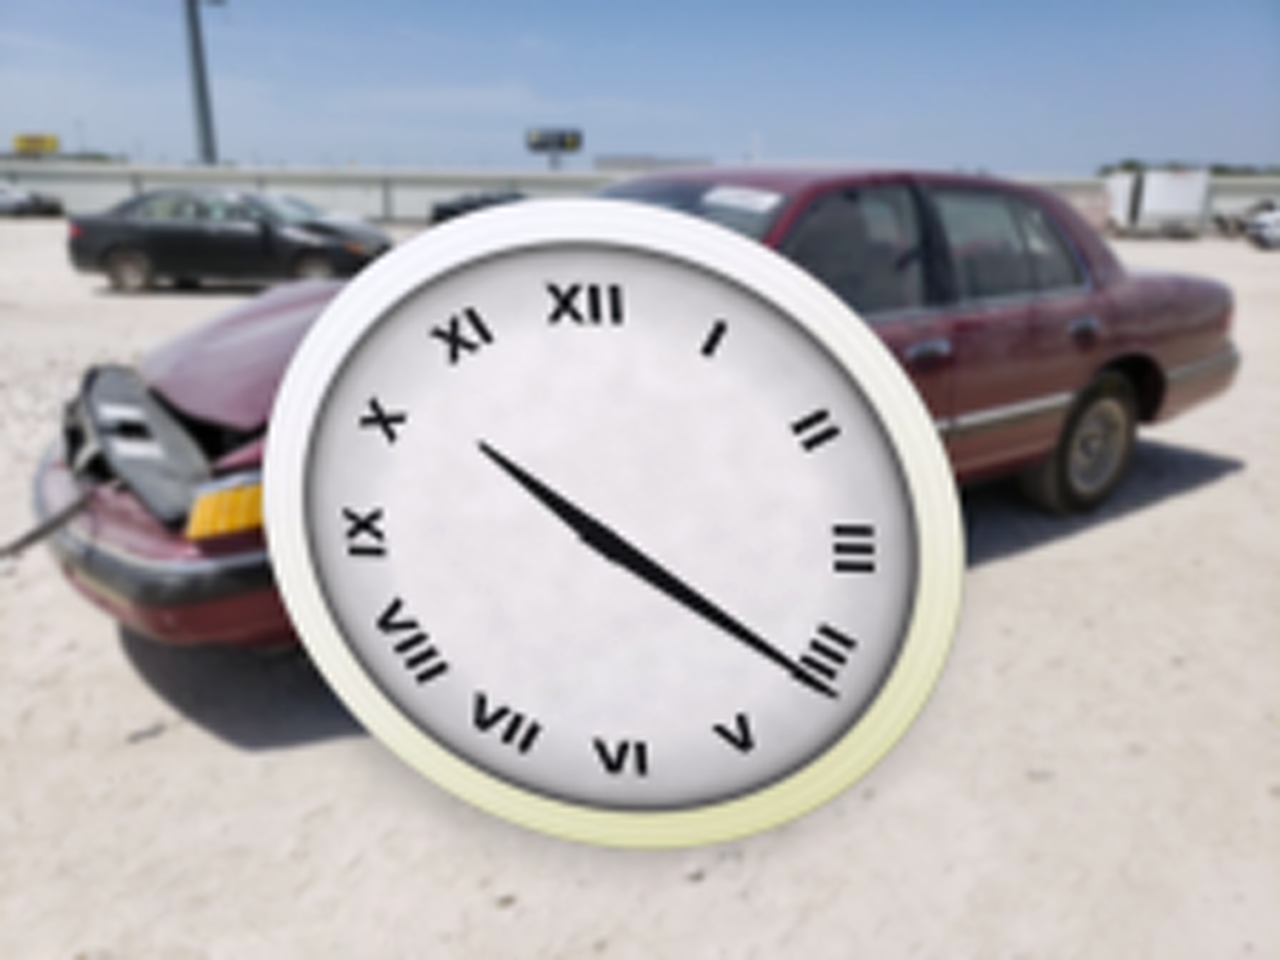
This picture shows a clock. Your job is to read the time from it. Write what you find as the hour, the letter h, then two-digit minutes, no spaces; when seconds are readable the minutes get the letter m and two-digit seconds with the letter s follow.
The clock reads 10h21
